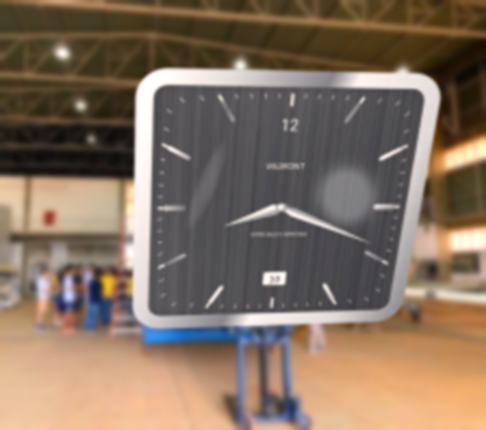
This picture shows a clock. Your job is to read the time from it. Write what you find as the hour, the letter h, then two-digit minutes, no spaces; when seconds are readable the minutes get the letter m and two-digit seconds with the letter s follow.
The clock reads 8h19
